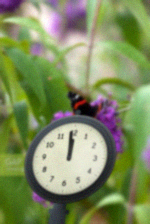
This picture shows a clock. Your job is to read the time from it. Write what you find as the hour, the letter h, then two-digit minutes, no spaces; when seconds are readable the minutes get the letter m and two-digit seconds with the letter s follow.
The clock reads 11h59
